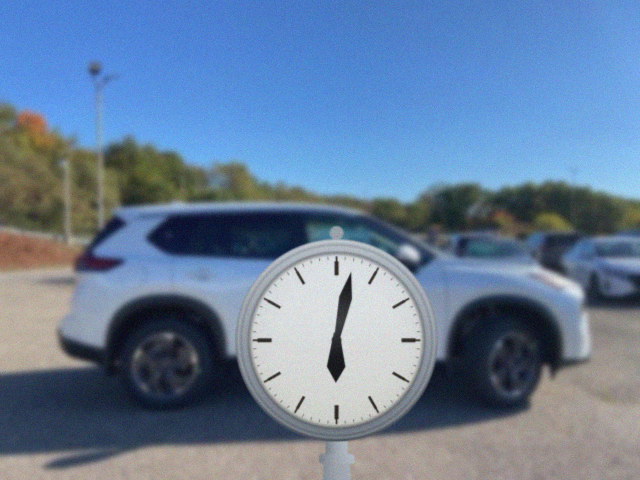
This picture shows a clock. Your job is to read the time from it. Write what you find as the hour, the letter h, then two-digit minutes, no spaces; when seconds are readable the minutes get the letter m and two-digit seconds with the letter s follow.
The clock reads 6h02
